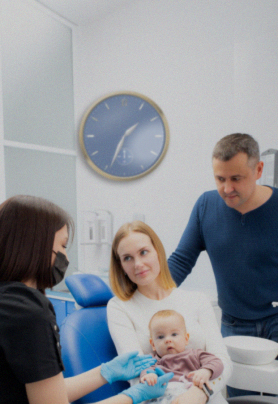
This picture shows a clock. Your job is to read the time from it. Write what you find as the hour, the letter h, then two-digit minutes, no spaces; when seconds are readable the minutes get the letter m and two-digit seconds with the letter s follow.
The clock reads 1h34
